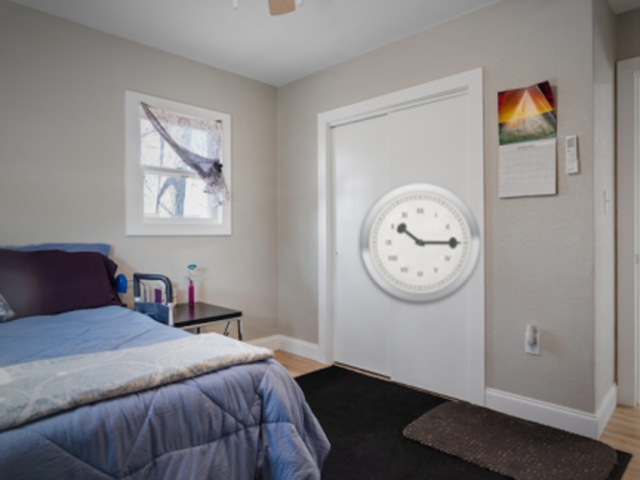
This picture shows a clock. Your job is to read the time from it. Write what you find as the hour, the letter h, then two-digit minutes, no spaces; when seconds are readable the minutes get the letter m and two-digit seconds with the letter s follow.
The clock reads 10h15
